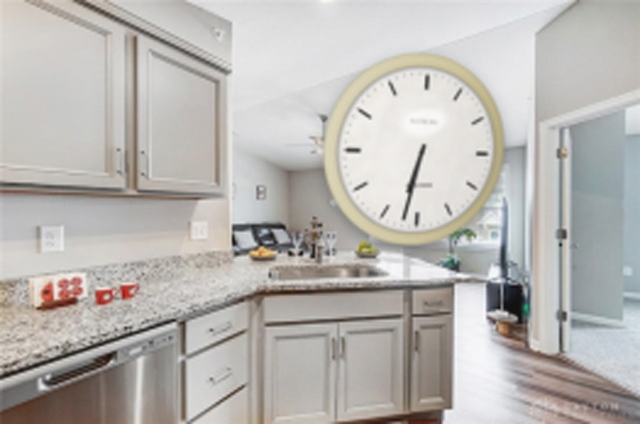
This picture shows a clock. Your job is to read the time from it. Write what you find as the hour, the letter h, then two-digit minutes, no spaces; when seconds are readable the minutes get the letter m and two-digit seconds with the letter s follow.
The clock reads 6h32
